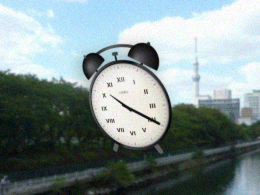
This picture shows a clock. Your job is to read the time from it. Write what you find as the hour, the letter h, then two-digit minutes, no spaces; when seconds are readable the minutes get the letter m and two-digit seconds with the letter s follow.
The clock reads 10h20
